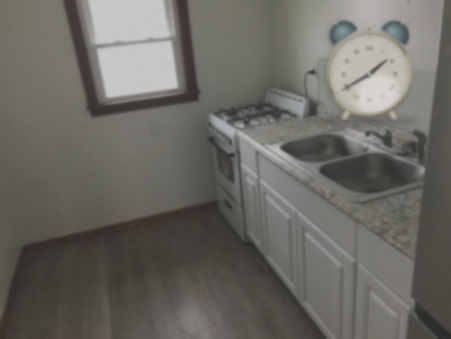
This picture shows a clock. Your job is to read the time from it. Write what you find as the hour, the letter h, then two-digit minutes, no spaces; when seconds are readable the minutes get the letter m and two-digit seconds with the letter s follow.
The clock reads 1h40
